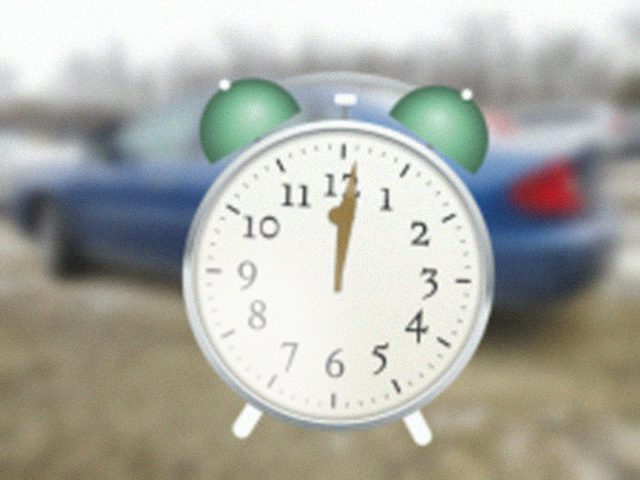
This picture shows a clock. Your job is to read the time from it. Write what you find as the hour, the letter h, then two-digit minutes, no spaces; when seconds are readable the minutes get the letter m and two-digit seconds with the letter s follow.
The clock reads 12h01
